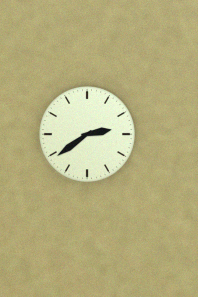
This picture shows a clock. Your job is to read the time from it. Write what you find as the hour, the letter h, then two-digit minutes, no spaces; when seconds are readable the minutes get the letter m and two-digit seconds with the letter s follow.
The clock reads 2h39
